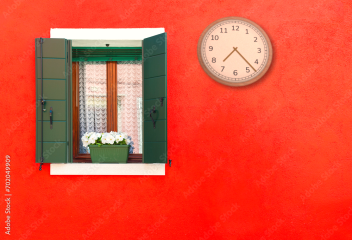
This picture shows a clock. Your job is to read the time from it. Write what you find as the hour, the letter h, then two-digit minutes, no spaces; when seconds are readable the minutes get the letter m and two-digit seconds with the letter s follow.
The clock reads 7h23
